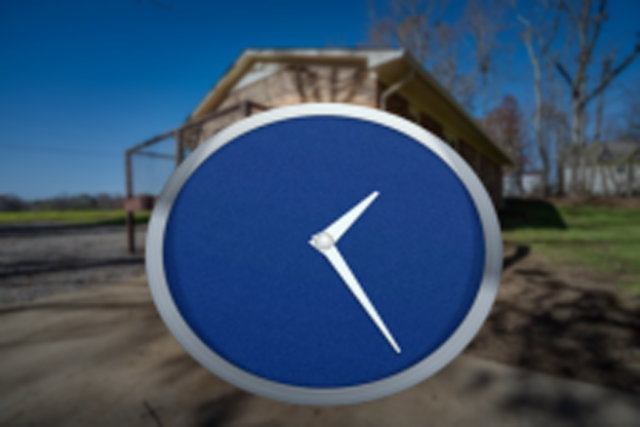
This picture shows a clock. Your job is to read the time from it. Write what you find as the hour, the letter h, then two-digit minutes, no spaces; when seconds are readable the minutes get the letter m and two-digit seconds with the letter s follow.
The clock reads 1h25
